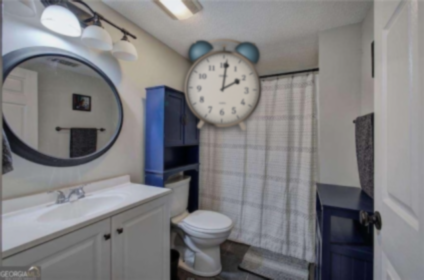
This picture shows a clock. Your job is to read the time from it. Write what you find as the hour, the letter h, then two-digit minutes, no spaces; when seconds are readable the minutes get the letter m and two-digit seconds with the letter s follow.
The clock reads 2h01
